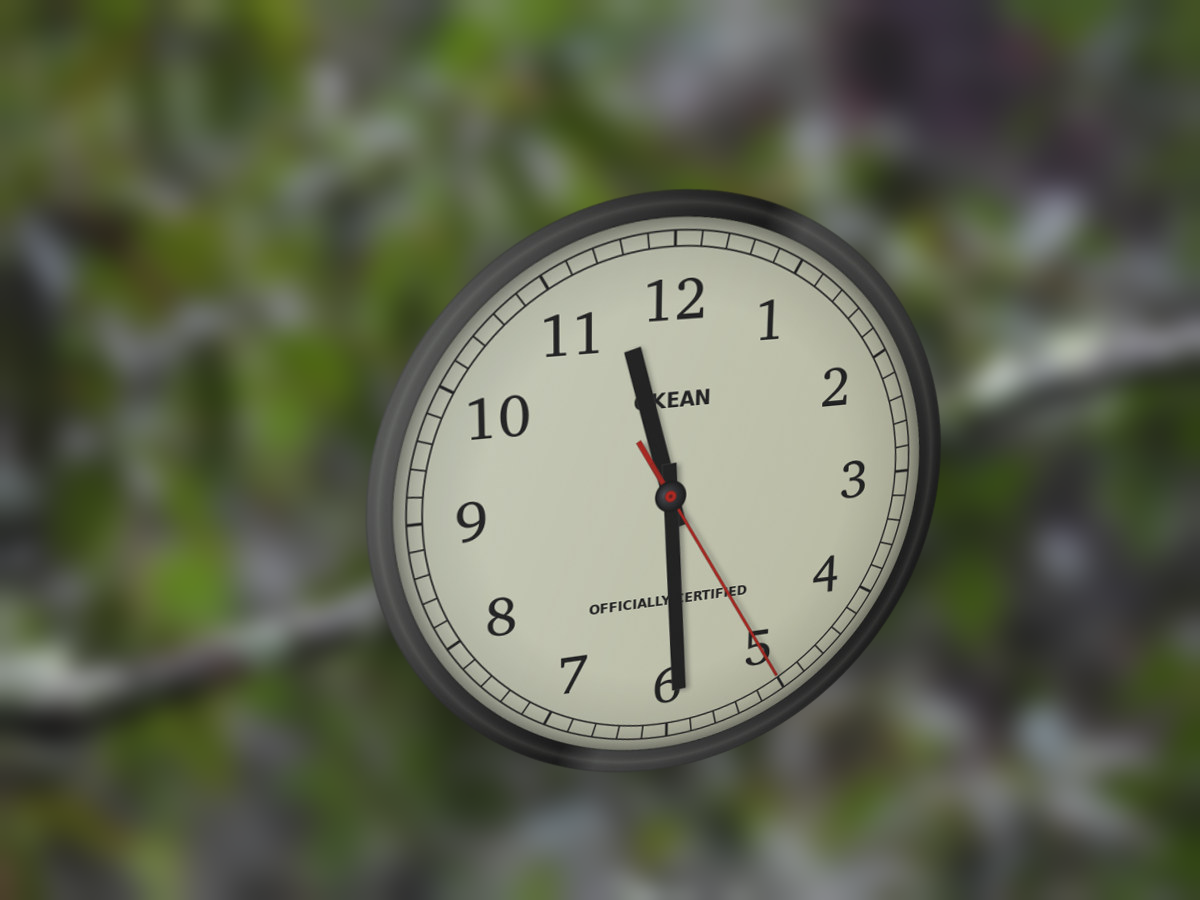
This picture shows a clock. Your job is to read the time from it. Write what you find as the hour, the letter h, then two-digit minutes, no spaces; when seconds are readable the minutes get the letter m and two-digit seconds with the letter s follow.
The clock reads 11h29m25s
